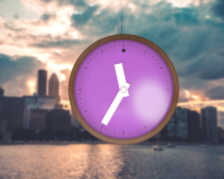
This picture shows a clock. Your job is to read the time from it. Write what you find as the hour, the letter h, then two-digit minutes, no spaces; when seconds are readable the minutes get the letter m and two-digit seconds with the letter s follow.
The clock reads 11h35
